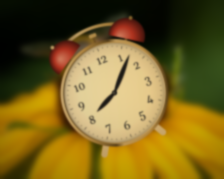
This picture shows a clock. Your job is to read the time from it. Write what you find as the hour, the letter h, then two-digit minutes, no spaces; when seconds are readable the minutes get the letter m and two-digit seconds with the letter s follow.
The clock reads 8h07
